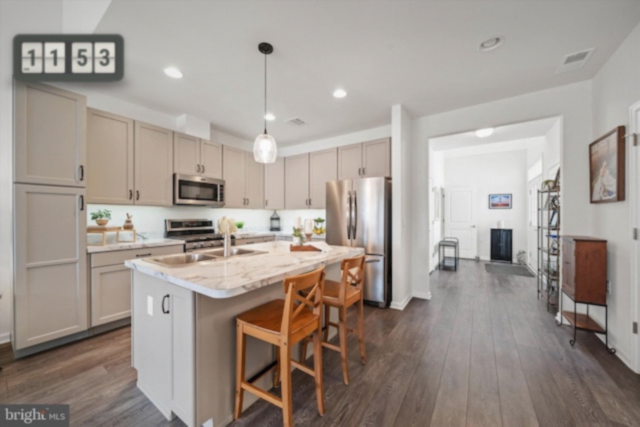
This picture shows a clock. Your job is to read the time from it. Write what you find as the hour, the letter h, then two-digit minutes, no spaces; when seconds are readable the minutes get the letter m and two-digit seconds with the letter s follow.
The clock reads 11h53
